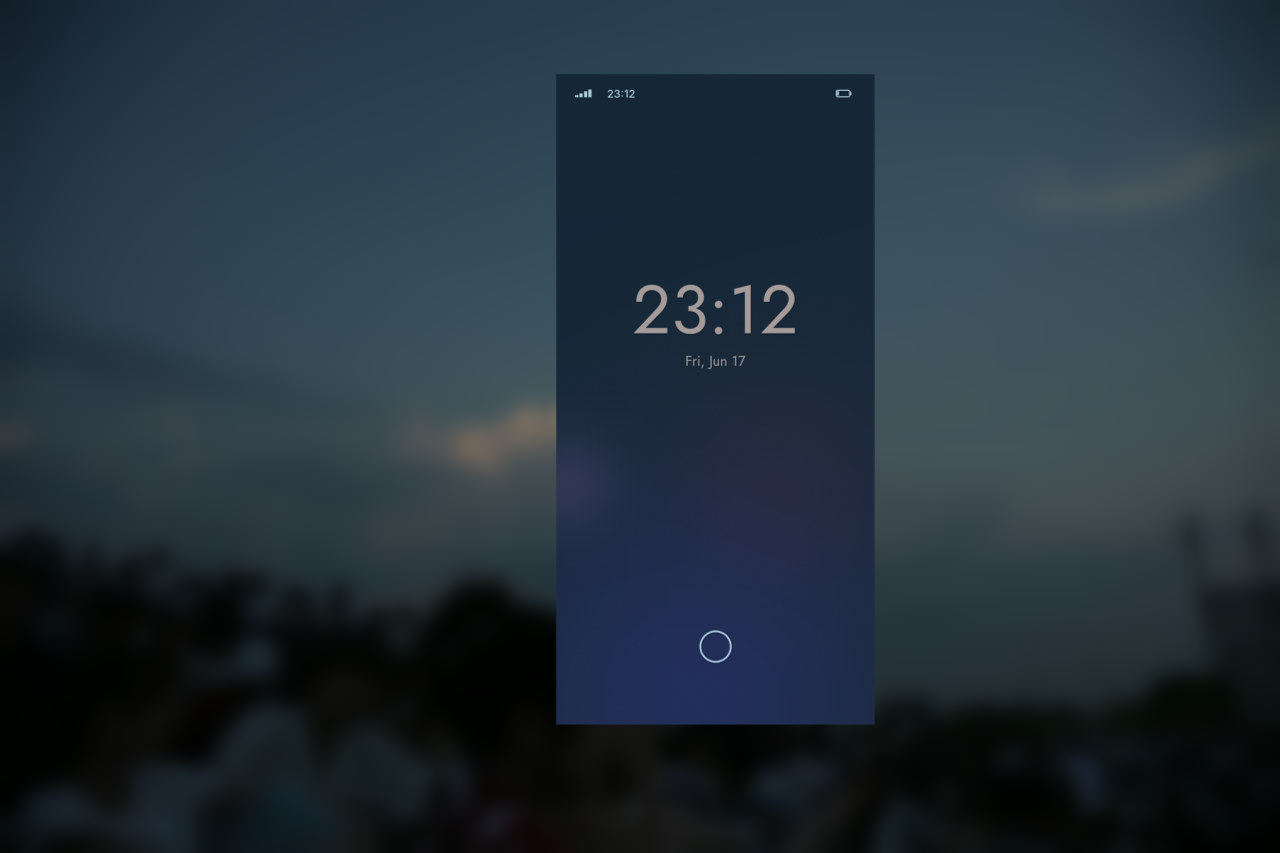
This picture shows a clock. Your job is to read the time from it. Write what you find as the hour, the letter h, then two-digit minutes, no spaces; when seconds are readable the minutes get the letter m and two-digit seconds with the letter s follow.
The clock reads 23h12
